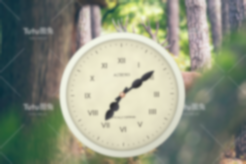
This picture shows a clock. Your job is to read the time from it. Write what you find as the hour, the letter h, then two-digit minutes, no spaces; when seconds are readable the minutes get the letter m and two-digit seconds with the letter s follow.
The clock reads 7h09
